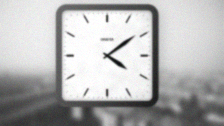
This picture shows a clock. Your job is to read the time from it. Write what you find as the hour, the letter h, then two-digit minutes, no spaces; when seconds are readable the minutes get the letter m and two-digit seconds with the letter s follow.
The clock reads 4h09
